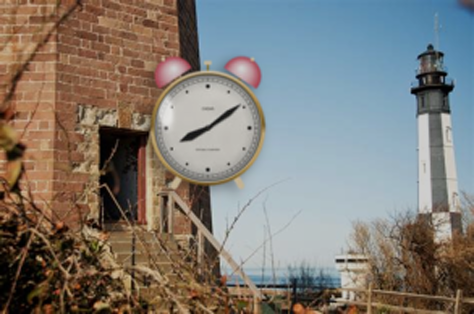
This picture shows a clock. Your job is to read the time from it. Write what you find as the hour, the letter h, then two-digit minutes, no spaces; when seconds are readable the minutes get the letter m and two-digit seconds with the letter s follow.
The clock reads 8h09
